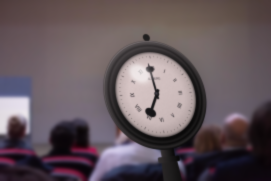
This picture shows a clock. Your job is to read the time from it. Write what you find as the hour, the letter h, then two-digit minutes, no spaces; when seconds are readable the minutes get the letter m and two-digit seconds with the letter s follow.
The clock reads 6h59
